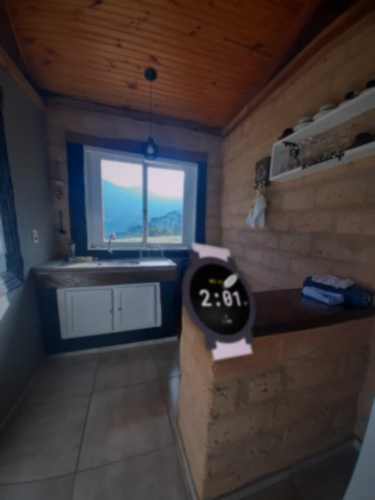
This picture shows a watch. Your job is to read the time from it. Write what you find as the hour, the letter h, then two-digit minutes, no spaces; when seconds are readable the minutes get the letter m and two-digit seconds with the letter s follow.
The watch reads 2h01
